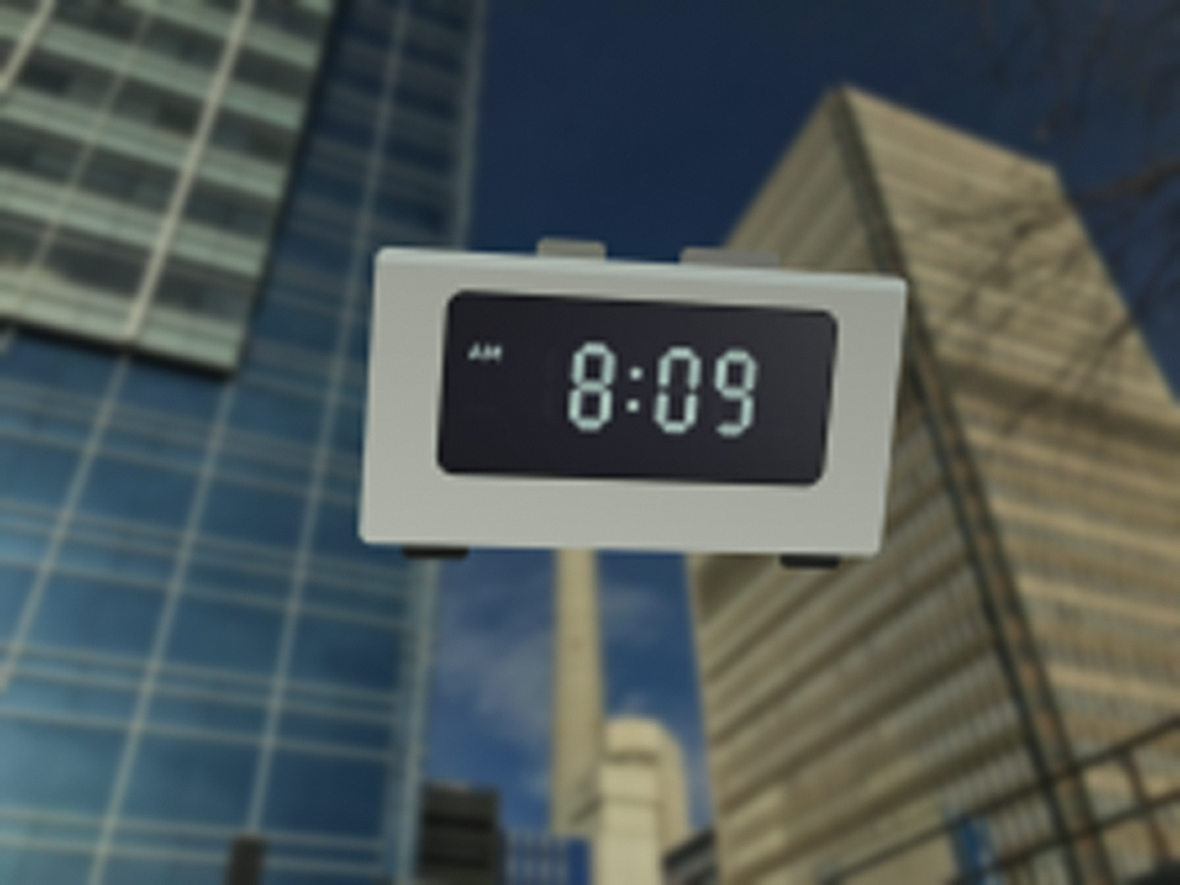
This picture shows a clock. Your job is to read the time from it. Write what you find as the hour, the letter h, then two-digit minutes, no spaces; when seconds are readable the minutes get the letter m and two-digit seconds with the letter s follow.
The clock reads 8h09
